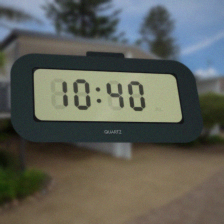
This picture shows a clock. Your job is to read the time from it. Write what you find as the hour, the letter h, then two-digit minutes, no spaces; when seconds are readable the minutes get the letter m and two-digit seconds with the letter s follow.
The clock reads 10h40
